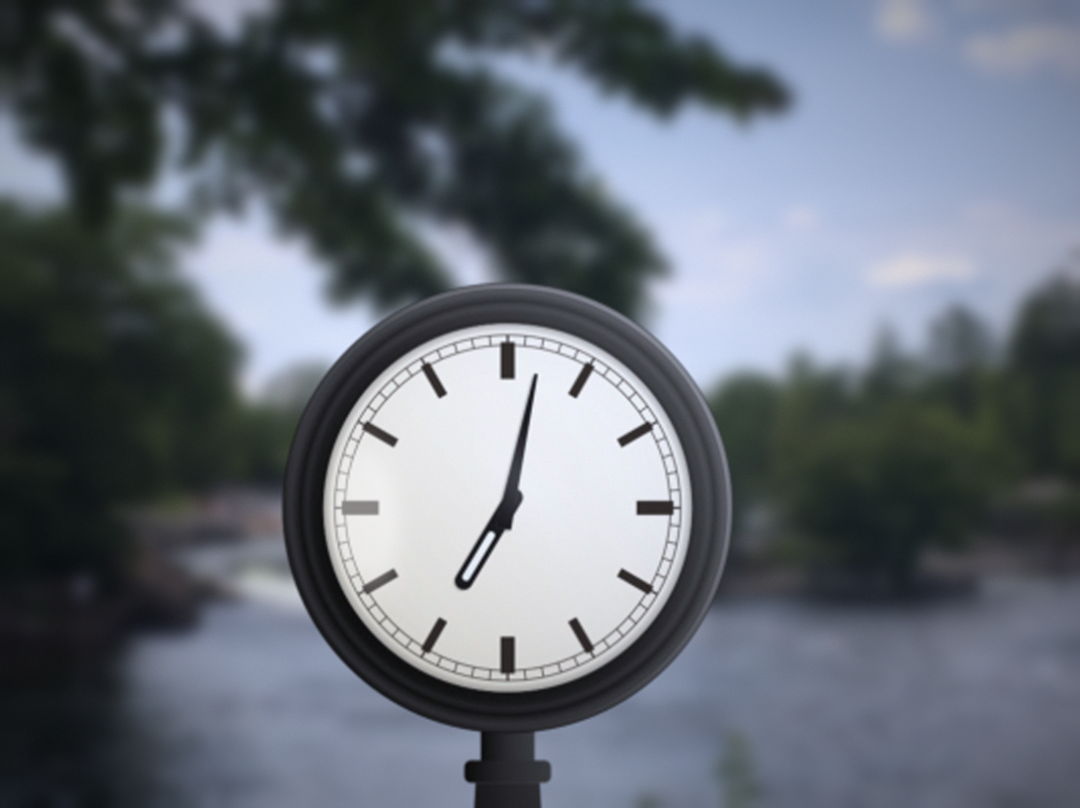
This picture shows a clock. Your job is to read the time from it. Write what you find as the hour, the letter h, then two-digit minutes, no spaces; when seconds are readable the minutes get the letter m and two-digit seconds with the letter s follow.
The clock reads 7h02
